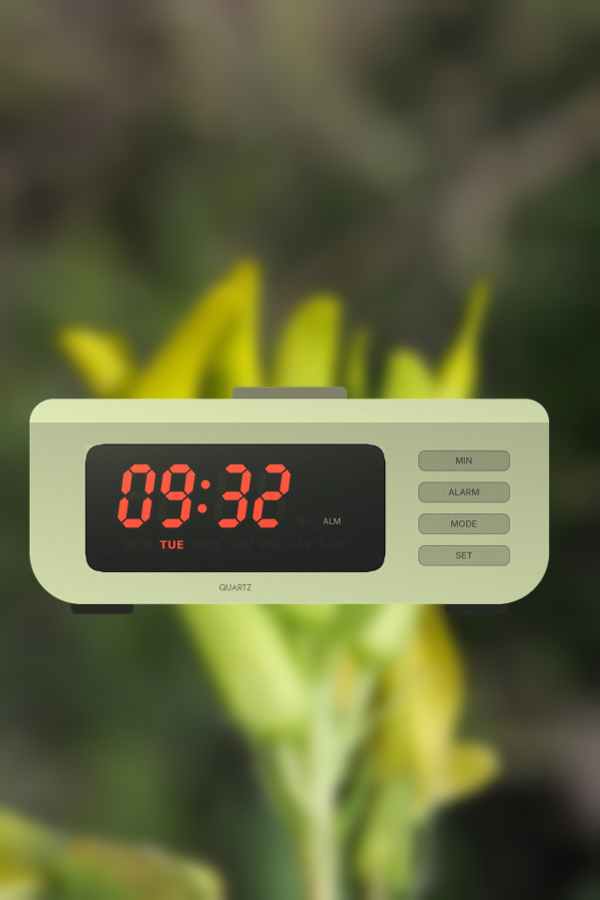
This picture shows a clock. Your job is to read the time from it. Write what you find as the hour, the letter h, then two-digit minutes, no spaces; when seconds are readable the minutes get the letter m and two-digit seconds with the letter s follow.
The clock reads 9h32
